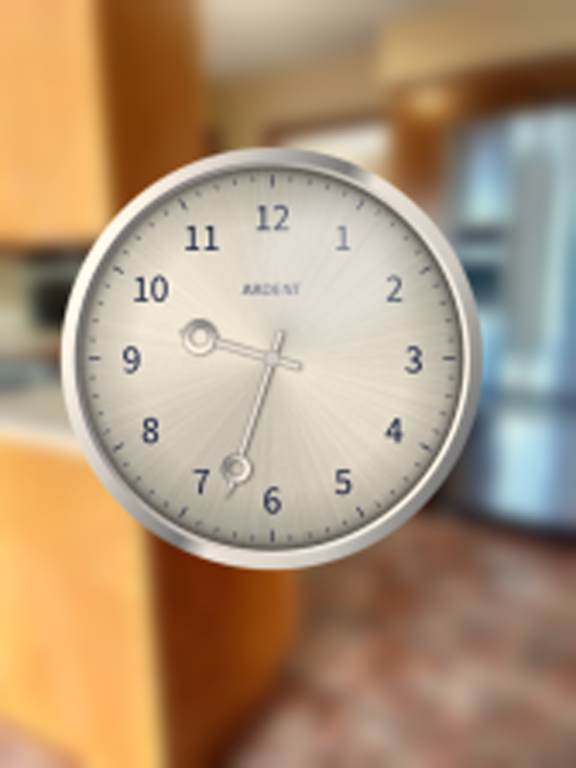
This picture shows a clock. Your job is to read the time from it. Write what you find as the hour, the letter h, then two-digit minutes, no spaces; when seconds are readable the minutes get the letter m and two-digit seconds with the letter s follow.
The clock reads 9h33
